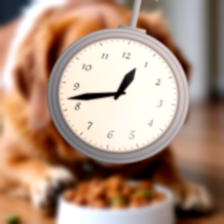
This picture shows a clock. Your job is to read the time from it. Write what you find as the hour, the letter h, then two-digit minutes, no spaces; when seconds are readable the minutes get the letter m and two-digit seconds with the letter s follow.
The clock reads 12h42
